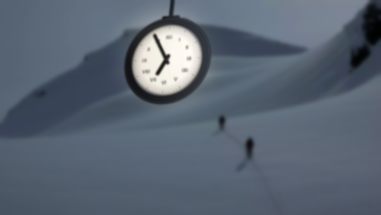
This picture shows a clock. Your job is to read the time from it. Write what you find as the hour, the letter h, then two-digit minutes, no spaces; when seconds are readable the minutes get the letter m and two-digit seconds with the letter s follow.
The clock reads 6h55
